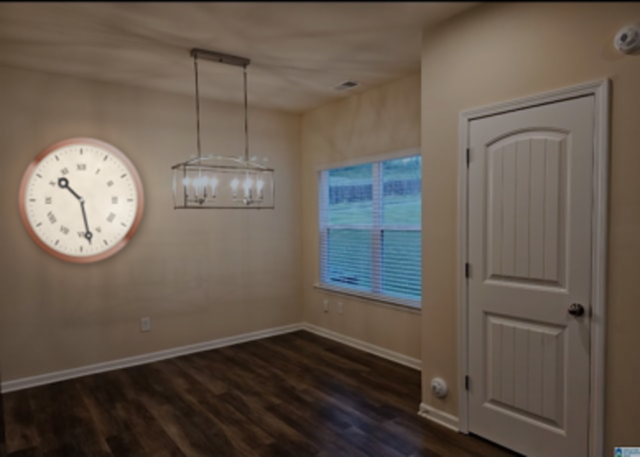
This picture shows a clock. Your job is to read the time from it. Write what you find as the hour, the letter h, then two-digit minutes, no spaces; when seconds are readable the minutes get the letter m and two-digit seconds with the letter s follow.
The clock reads 10h28
